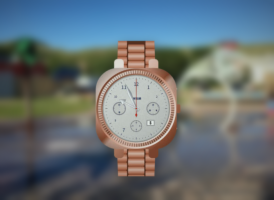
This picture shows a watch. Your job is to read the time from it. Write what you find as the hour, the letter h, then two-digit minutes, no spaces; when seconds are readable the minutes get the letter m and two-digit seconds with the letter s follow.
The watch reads 9h56
